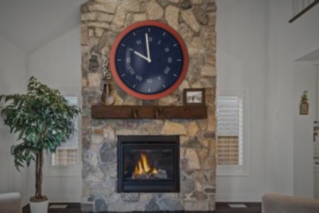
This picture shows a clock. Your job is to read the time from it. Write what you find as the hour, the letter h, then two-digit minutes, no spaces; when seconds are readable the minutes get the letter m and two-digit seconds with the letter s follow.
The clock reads 9h59
